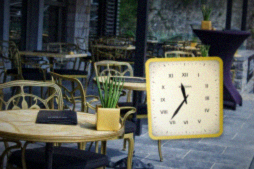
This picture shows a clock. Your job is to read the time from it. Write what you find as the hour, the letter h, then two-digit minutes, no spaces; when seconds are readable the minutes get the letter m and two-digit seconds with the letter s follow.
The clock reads 11h36
